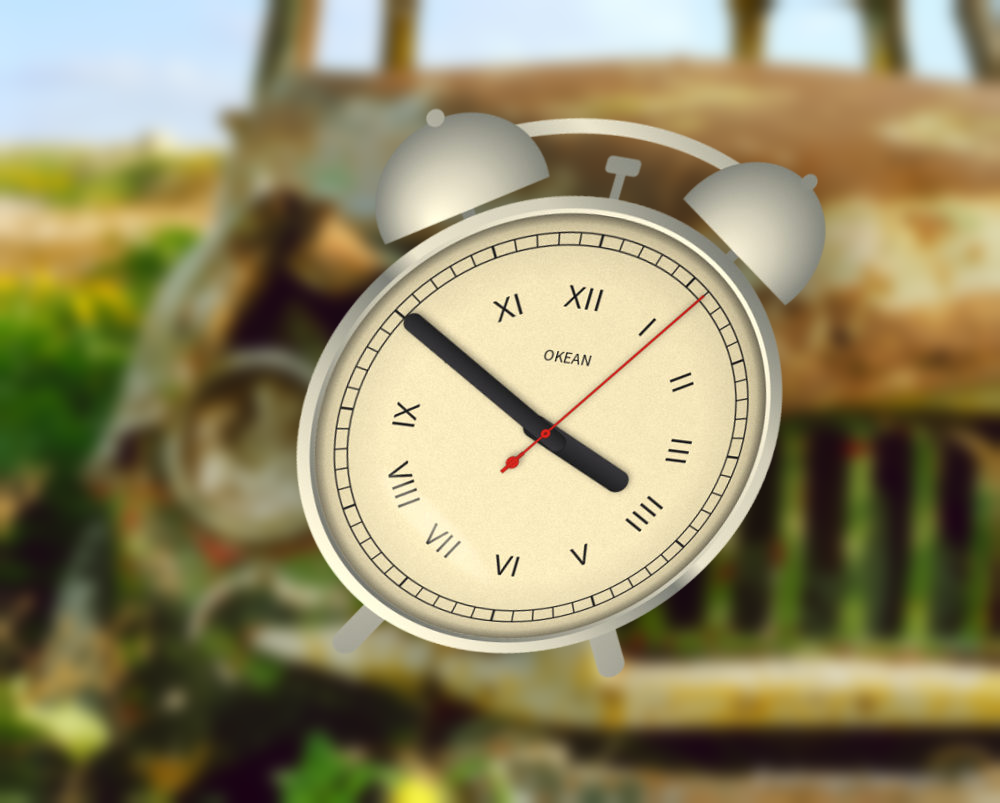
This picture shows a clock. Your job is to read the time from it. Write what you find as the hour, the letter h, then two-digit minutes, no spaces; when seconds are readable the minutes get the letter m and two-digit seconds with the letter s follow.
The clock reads 3h50m06s
